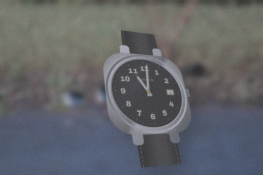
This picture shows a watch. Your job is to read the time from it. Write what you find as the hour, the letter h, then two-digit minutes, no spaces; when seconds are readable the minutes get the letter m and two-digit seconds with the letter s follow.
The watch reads 11h01
